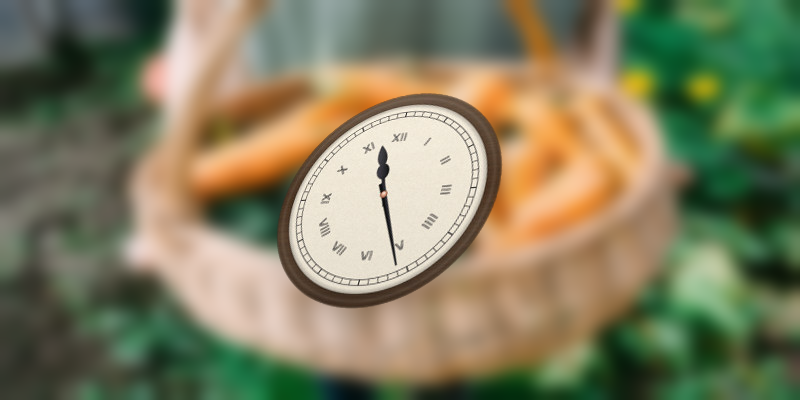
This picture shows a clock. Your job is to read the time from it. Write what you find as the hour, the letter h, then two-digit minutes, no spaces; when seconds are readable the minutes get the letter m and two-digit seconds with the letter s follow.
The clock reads 11h26
